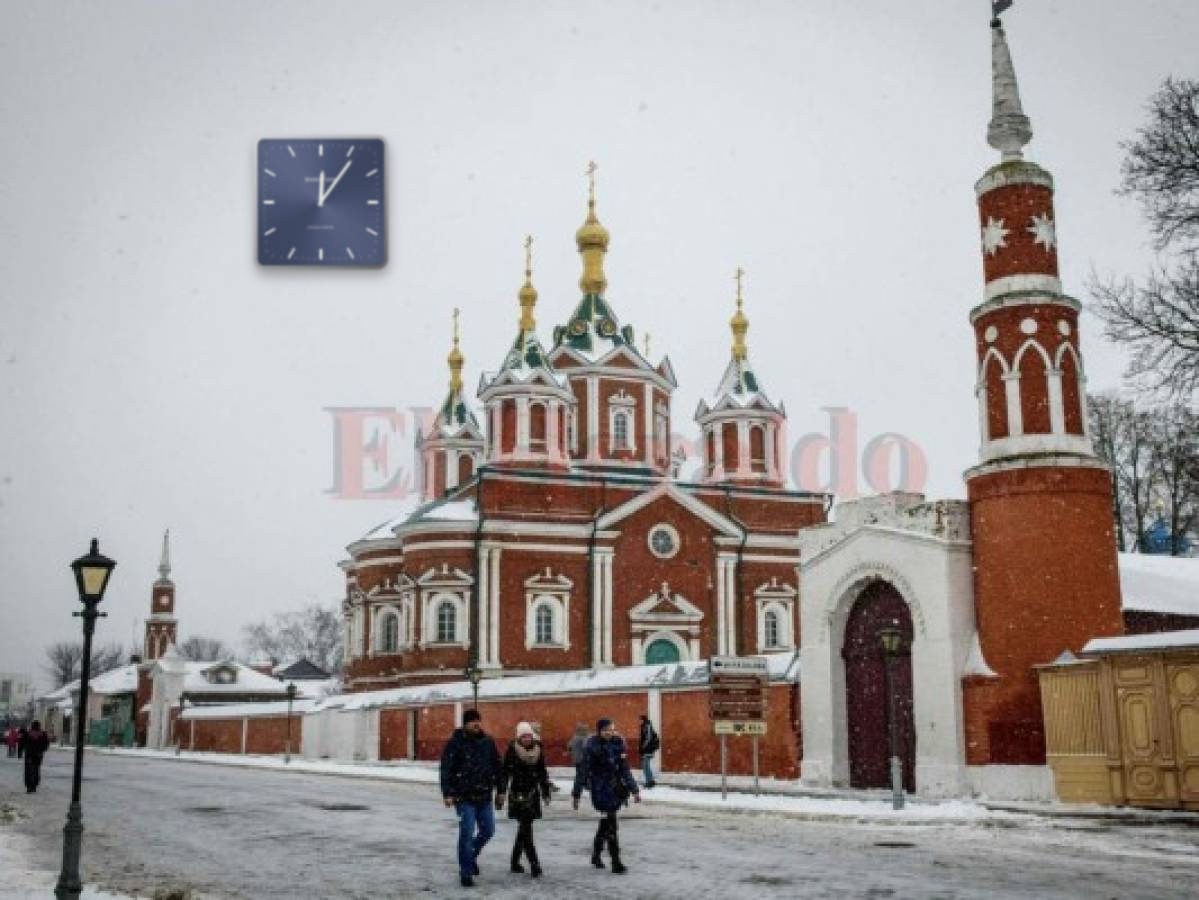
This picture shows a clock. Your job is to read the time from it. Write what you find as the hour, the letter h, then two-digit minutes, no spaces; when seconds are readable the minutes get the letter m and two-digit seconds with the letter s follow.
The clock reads 12h06
